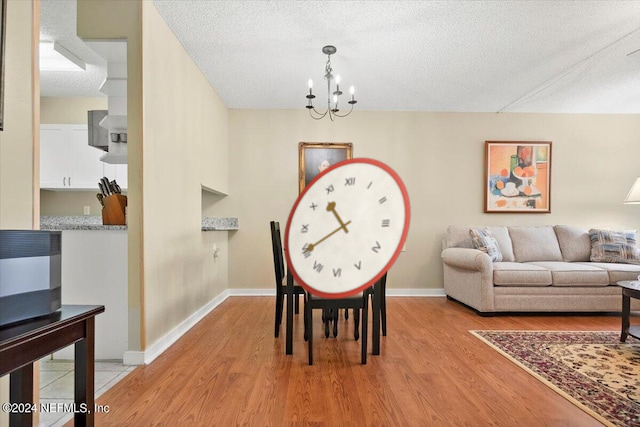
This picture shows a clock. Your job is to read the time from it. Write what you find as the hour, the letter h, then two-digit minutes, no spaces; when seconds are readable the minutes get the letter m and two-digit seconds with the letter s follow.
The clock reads 10h40
